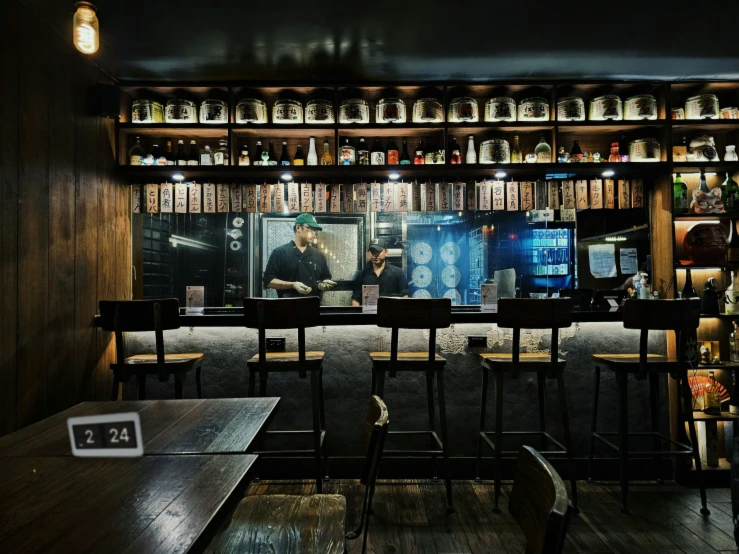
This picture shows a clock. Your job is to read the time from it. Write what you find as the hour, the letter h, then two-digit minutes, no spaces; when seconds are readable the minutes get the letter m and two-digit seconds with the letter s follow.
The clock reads 2h24
